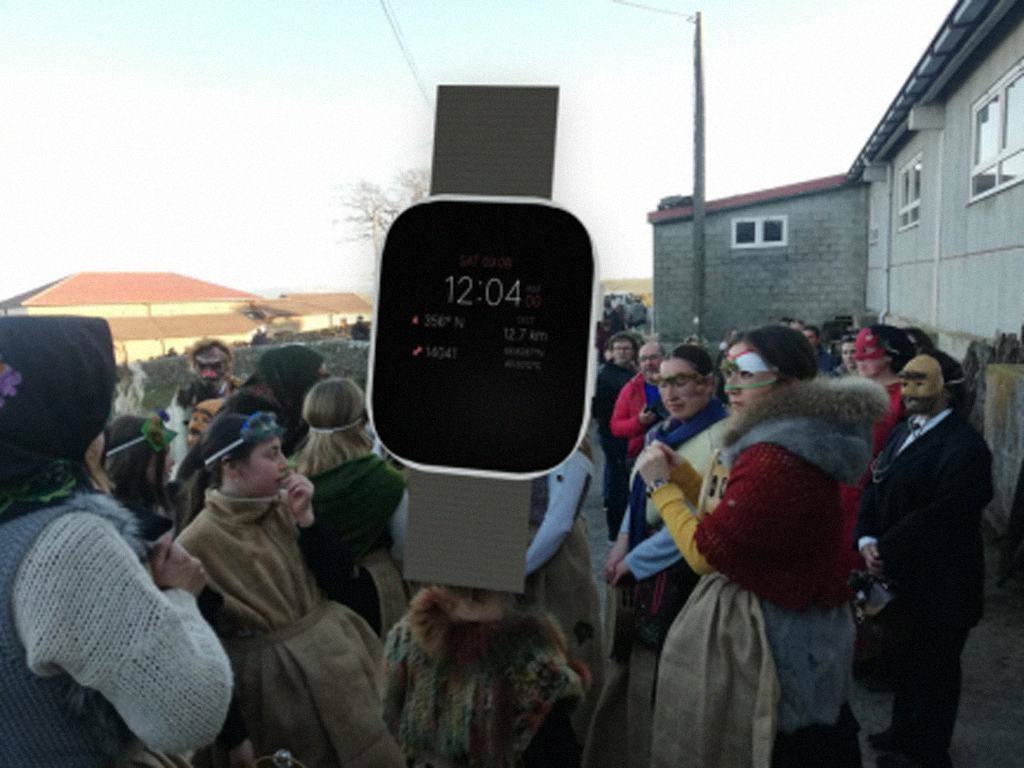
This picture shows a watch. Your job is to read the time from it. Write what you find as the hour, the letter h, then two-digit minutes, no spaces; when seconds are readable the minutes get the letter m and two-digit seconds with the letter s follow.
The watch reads 12h04
